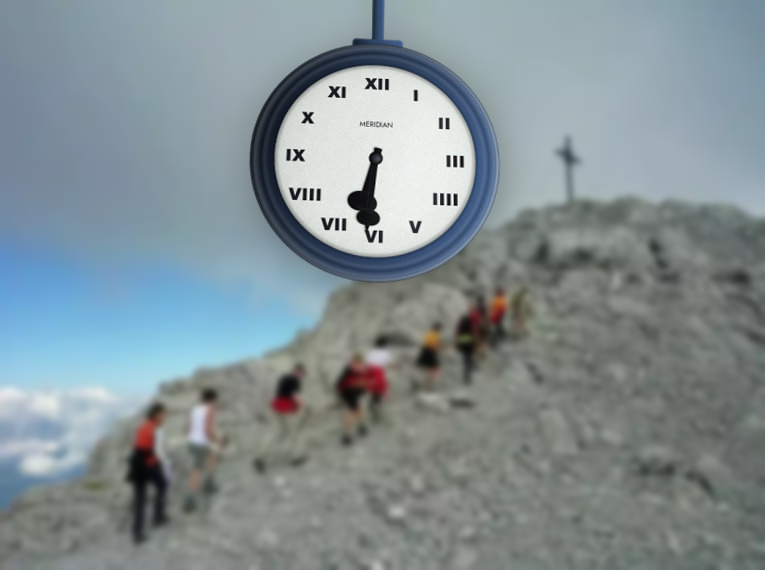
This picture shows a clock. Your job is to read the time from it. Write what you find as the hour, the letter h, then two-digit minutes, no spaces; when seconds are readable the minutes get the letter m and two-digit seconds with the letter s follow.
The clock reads 6h31
